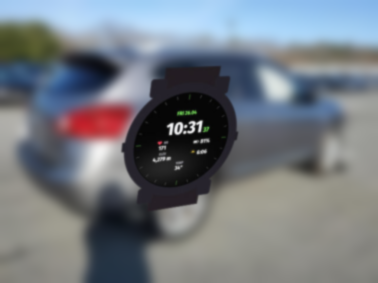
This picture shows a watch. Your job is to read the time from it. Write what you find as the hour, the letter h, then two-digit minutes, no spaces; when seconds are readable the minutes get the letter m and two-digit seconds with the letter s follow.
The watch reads 10h31
